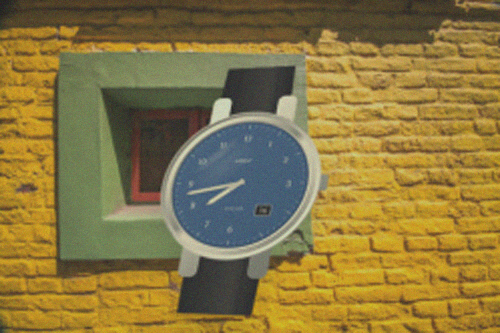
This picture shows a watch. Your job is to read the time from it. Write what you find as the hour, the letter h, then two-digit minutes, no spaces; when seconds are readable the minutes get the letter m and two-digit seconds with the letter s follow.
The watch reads 7h43
